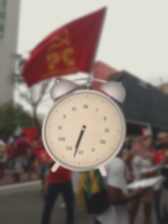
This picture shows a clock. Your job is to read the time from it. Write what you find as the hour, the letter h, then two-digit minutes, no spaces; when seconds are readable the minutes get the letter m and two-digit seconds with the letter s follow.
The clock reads 6h32
